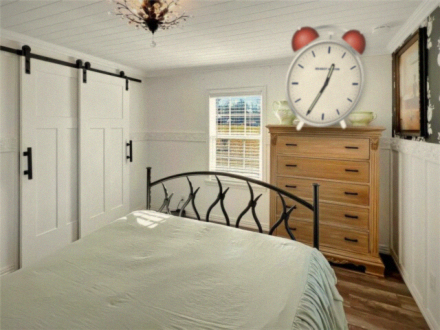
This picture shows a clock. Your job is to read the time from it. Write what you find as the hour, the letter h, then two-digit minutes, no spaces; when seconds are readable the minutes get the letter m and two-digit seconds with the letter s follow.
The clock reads 12h35
